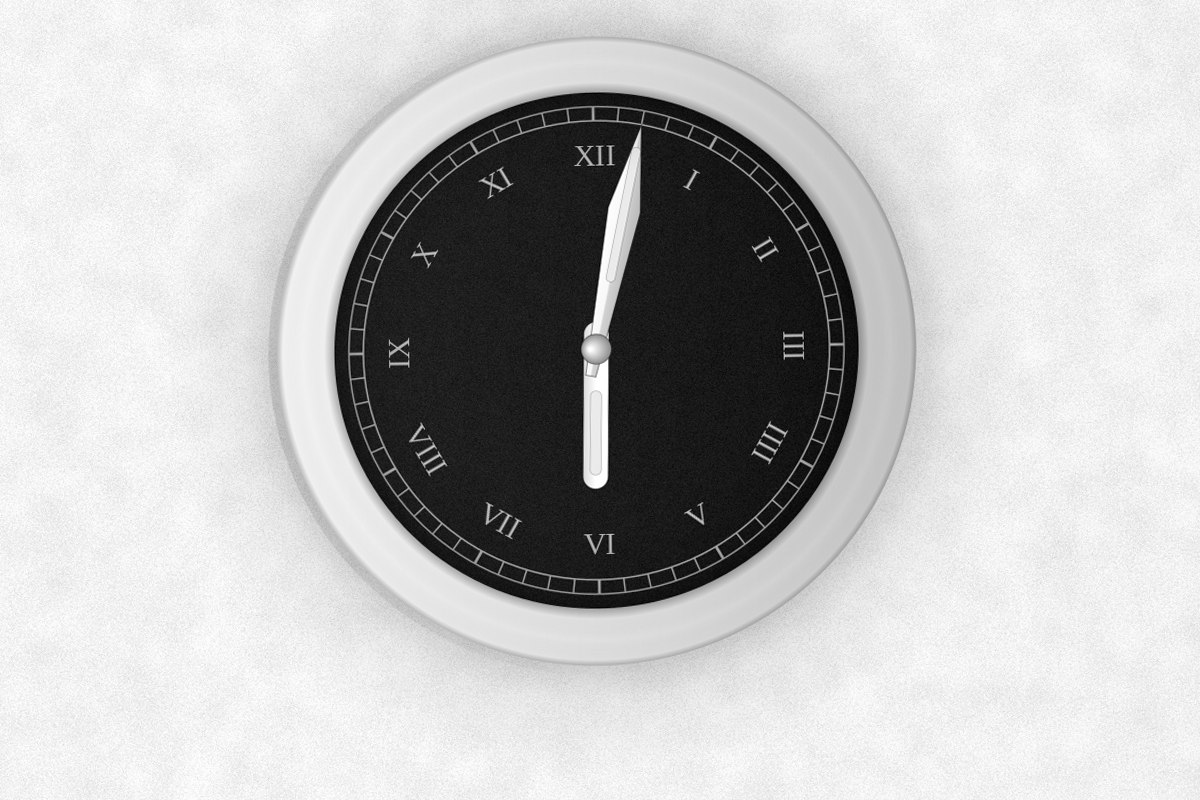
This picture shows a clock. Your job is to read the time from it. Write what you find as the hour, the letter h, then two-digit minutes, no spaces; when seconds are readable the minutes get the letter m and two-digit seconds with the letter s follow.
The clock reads 6h02
